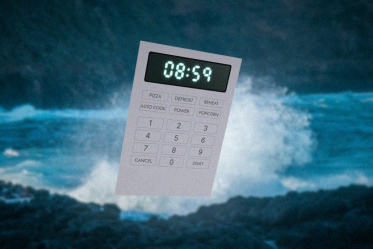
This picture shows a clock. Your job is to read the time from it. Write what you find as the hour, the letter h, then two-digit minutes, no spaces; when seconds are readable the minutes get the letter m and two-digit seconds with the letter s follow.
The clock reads 8h59
